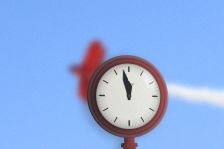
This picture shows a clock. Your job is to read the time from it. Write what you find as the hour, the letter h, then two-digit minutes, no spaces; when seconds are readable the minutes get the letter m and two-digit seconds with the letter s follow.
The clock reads 11h58
